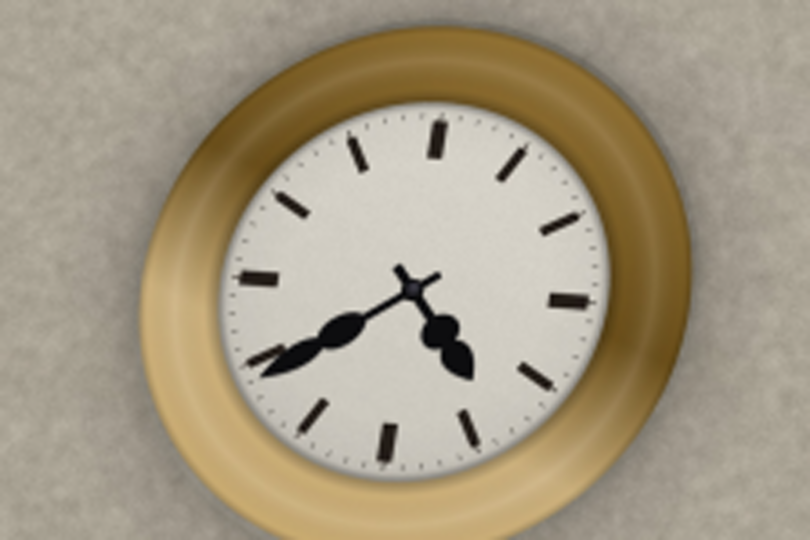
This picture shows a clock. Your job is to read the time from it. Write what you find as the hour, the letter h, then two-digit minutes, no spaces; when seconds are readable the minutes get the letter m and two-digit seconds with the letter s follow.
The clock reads 4h39
